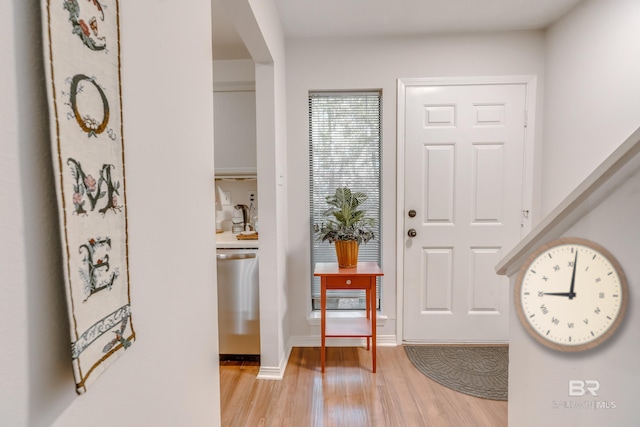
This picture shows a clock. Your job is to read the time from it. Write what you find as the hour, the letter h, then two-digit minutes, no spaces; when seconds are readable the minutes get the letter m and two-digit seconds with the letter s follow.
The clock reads 9h01
